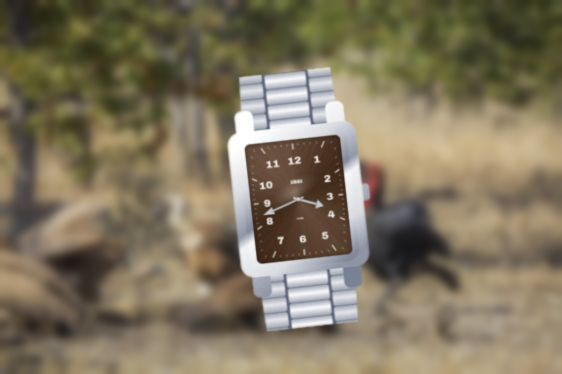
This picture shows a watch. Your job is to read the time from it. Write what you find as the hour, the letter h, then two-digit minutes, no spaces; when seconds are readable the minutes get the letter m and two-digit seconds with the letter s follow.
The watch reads 3h42
